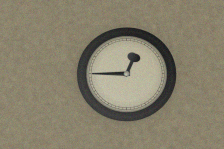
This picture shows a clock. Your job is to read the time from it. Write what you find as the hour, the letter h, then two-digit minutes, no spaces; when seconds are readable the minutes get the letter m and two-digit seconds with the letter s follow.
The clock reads 12h45
